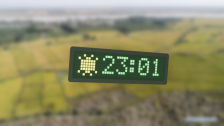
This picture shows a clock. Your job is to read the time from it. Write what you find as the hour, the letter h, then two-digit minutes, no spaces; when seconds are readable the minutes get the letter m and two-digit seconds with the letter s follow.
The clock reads 23h01
